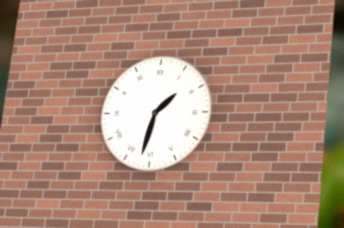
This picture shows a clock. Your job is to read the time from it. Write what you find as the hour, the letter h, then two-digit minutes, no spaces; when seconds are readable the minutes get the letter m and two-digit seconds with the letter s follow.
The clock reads 1h32
